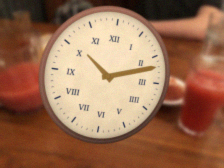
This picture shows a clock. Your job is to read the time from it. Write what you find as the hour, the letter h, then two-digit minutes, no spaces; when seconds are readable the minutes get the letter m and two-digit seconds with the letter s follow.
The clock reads 10h12
